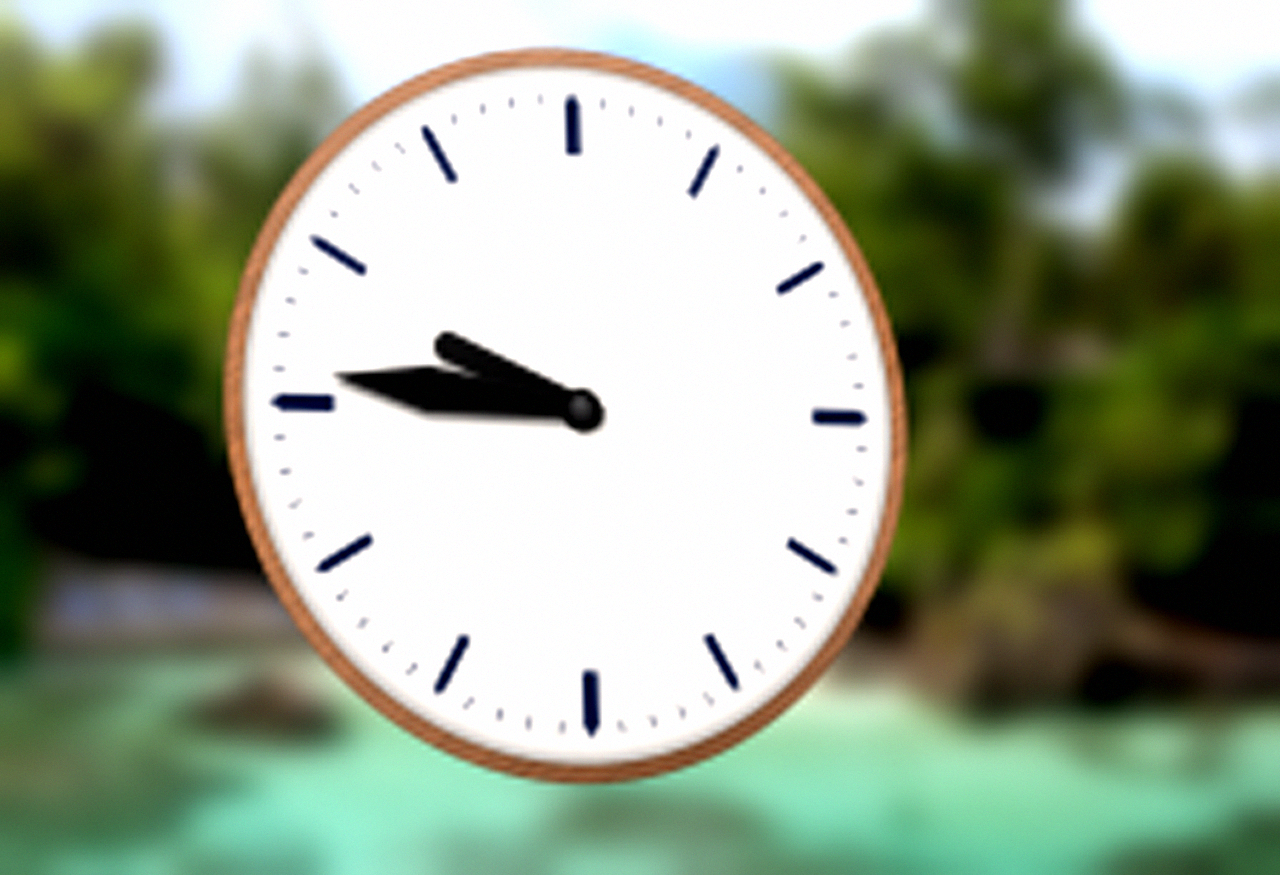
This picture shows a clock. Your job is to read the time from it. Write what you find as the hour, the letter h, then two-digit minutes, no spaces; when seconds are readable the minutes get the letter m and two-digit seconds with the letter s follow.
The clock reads 9h46
